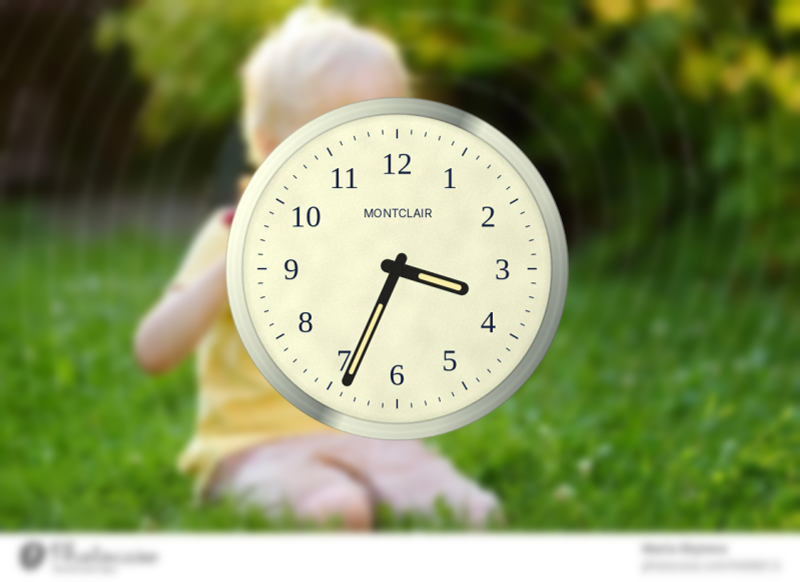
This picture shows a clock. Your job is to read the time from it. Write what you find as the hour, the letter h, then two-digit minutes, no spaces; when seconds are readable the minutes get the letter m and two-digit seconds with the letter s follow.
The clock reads 3h34
